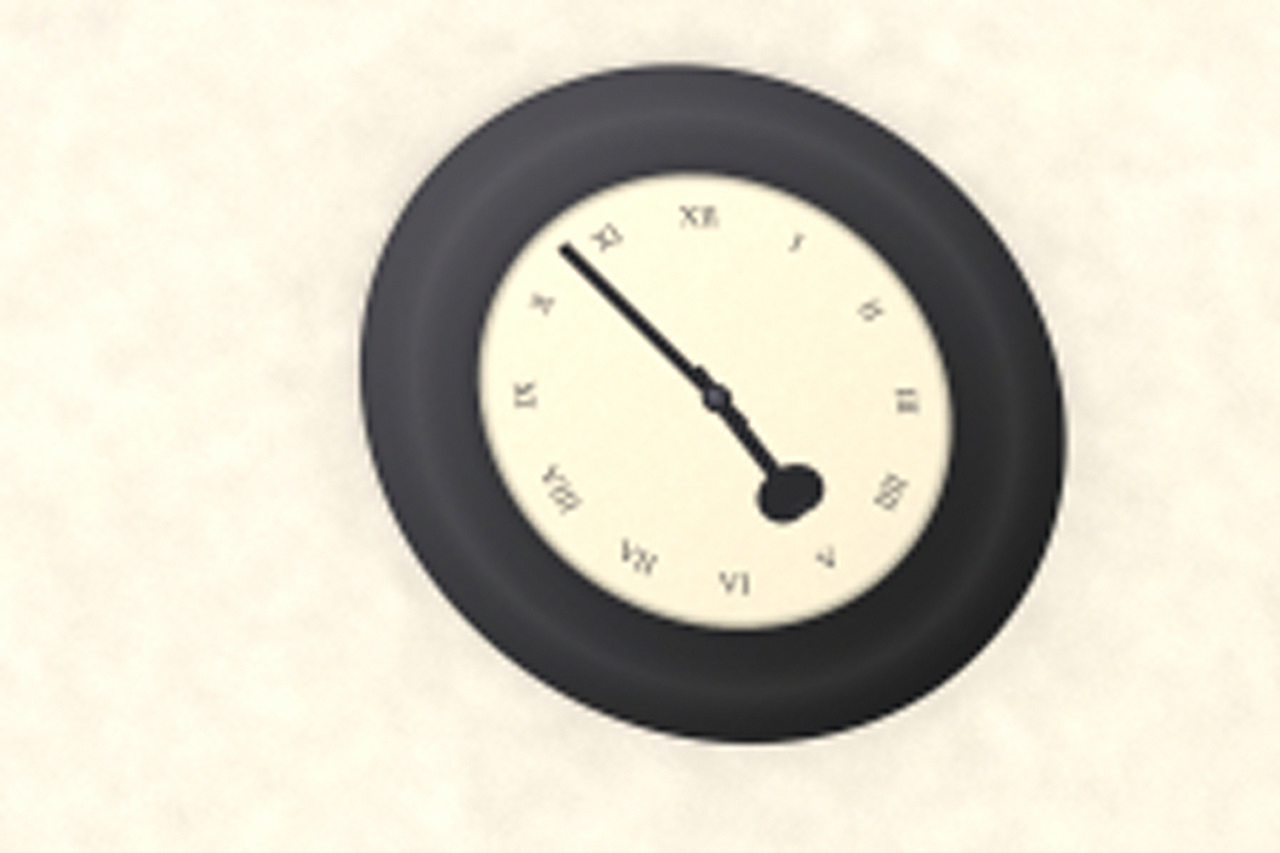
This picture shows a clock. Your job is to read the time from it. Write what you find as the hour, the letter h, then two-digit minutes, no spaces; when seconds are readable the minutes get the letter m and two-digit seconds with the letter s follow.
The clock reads 4h53
